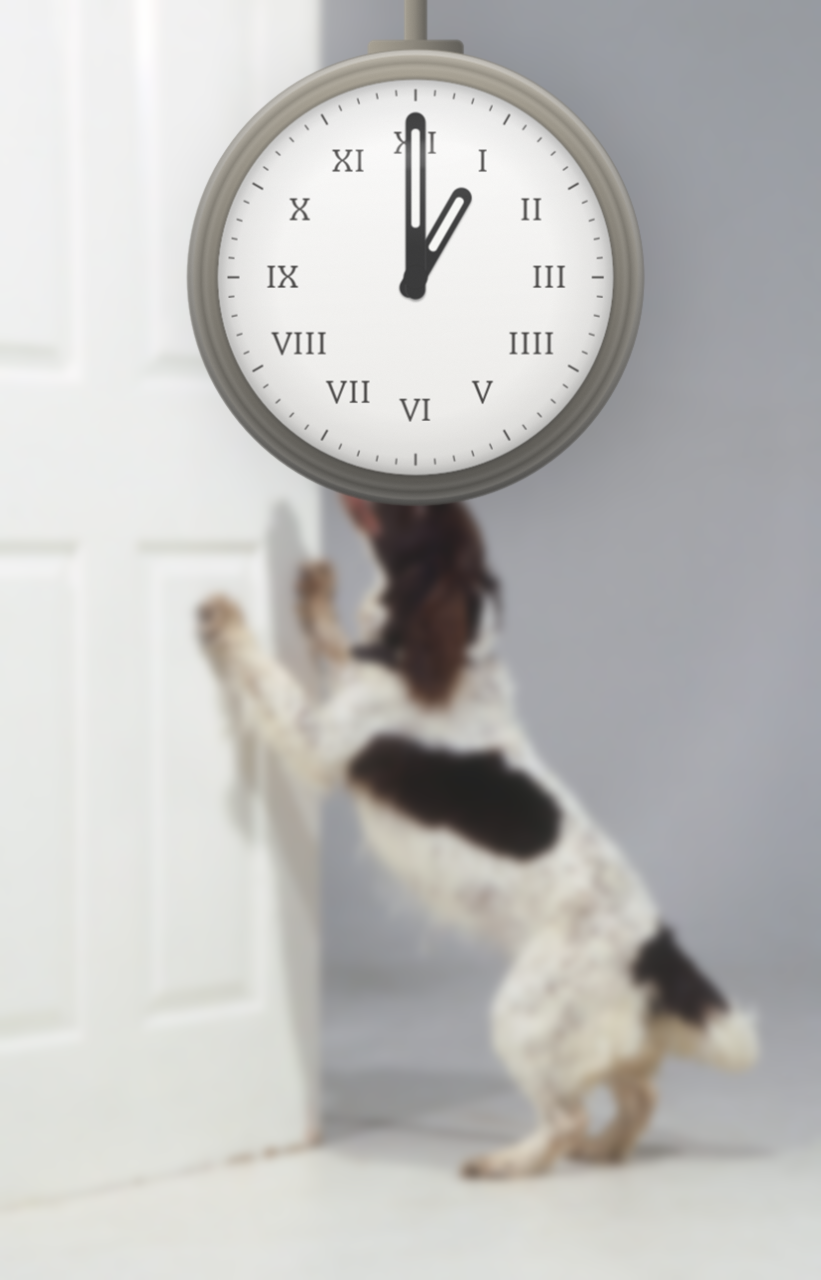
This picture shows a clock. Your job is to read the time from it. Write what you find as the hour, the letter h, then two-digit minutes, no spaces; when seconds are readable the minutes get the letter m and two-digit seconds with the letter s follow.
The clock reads 1h00
